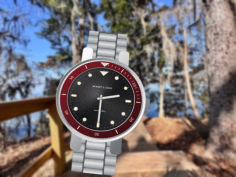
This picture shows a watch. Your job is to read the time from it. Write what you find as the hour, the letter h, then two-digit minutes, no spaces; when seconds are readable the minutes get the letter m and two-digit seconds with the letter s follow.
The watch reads 2h30
